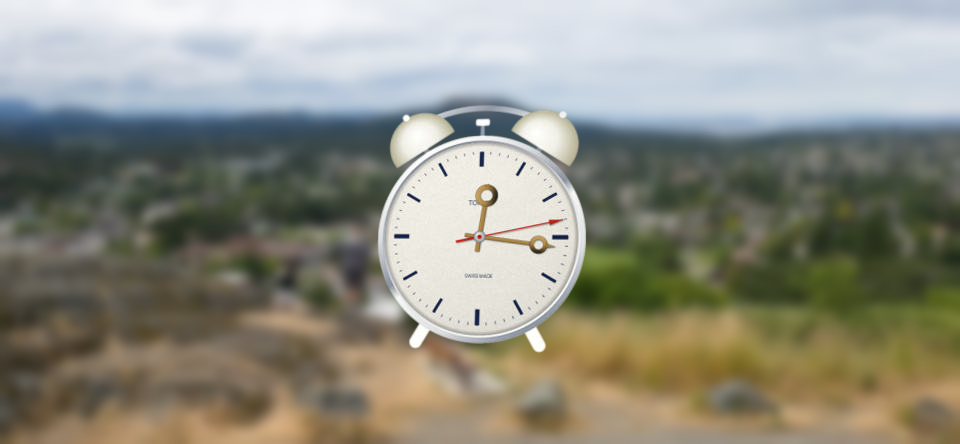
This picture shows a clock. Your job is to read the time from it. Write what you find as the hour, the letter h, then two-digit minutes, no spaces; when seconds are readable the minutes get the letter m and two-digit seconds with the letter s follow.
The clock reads 12h16m13s
